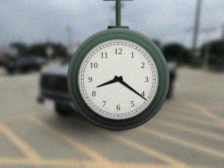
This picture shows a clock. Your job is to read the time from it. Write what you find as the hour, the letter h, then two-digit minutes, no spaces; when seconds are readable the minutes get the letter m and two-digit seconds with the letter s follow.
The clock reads 8h21
